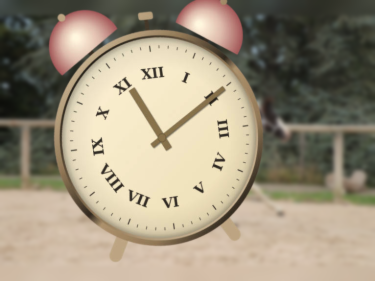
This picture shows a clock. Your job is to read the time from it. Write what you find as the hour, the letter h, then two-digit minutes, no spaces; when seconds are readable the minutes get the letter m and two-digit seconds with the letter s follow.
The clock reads 11h10
